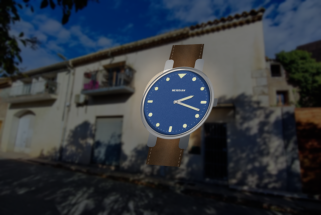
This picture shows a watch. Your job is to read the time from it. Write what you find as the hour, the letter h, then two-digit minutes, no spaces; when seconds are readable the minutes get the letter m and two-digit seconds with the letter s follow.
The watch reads 2h18
